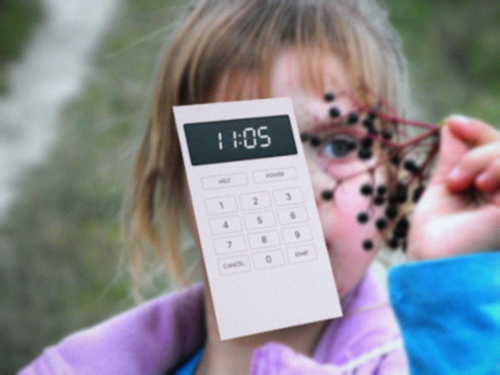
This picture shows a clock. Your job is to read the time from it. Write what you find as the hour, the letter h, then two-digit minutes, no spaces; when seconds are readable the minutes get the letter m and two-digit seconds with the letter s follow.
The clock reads 11h05
